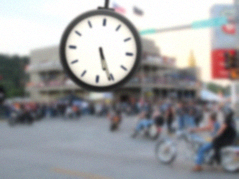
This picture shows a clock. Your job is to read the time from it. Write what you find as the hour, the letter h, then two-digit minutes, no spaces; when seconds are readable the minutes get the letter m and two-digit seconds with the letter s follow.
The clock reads 5h26
